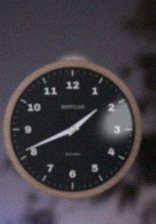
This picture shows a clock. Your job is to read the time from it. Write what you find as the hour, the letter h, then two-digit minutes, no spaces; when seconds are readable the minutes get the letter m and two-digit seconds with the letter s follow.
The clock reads 1h41
